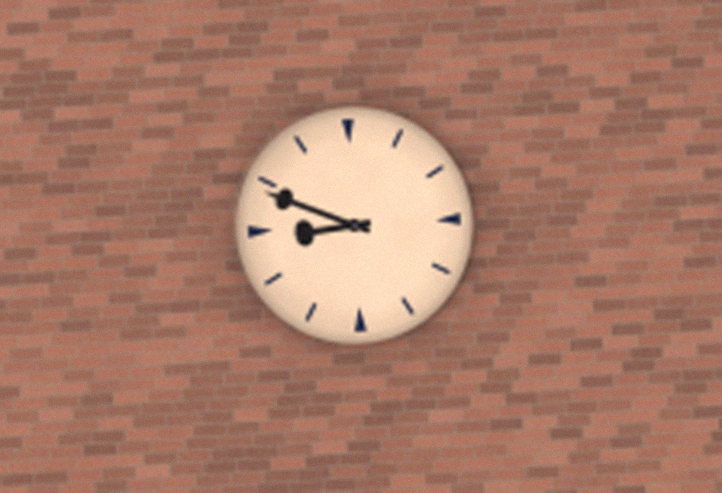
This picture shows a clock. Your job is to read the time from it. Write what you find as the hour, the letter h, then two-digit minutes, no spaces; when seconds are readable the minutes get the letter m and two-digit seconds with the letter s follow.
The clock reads 8h49
